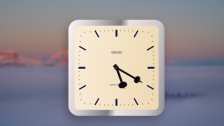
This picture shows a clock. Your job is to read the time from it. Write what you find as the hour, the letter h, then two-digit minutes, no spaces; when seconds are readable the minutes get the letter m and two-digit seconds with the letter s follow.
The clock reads 5h20
